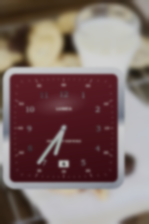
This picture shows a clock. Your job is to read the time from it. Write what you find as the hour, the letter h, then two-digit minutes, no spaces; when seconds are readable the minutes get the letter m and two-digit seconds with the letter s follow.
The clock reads 6h36
